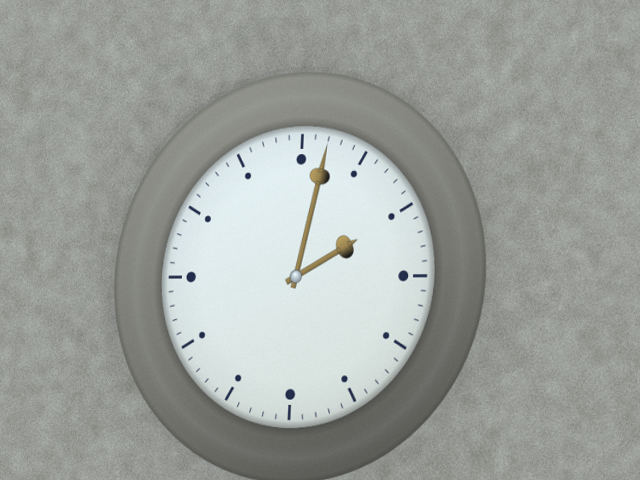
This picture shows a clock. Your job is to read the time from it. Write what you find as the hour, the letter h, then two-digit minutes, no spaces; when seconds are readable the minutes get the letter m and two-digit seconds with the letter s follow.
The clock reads 2h02
